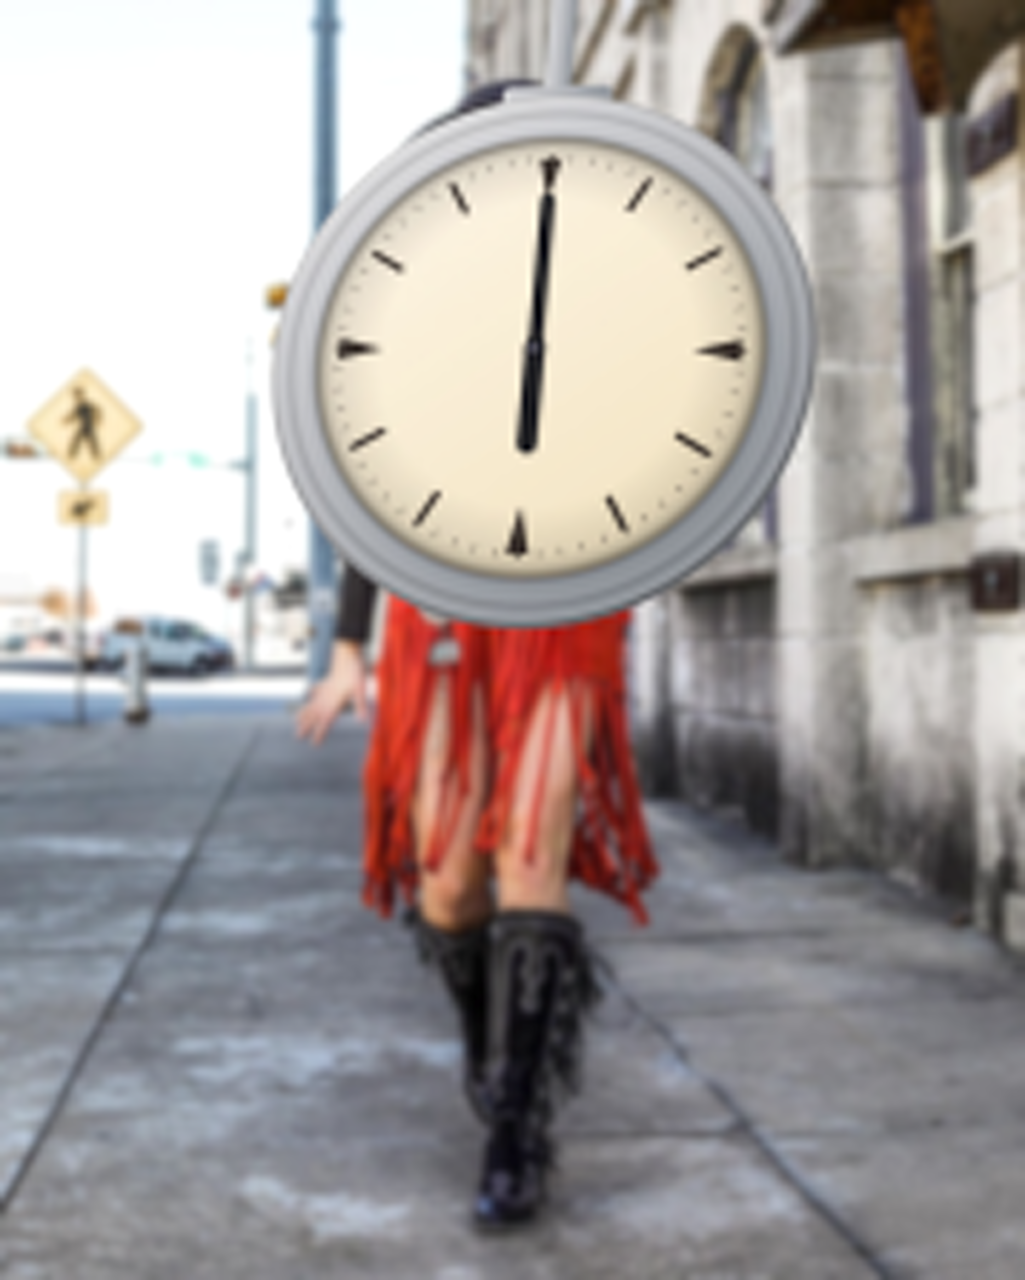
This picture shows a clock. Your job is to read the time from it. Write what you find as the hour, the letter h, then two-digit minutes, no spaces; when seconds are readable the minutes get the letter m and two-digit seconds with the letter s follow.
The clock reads 6h00
